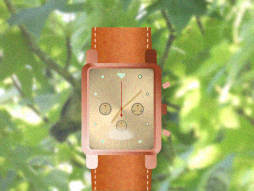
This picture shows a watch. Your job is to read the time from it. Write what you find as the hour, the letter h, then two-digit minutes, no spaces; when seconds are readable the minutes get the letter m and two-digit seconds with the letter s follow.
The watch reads 7h08
